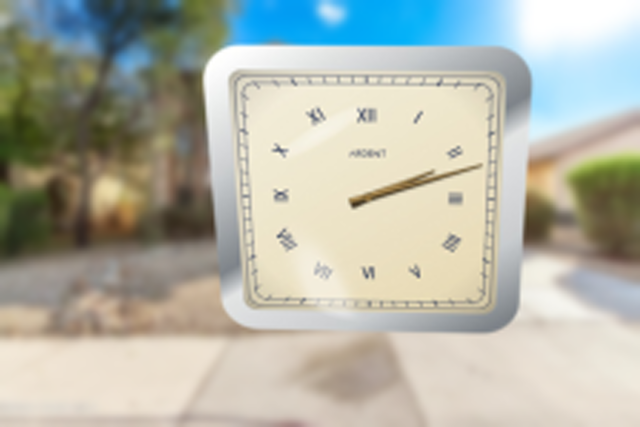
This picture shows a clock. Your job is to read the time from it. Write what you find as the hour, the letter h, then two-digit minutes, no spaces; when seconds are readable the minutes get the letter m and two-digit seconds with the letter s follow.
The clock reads 2h12
